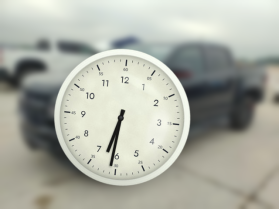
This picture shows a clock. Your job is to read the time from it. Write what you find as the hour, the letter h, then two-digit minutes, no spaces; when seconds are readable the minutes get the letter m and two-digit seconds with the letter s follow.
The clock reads 6h31
